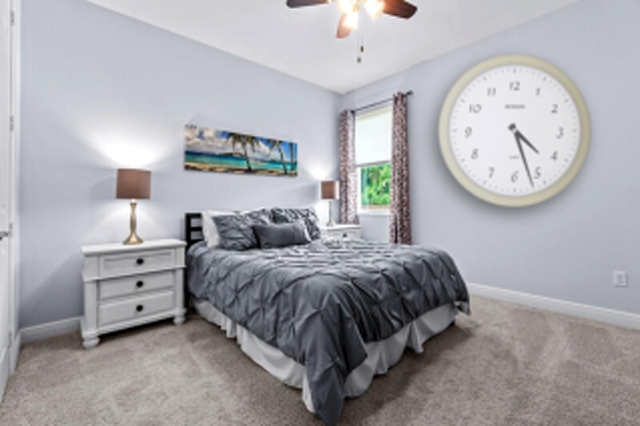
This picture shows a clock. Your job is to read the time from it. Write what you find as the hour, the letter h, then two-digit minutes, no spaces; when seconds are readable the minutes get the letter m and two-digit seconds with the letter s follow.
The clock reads 4h27
